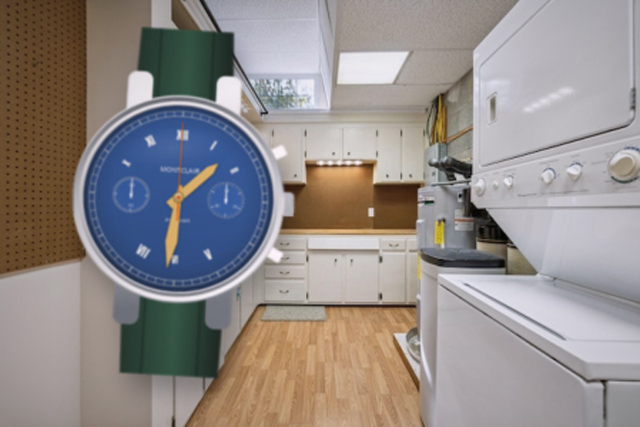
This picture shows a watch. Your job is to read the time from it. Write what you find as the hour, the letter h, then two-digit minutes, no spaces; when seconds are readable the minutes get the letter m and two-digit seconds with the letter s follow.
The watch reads 1h31
